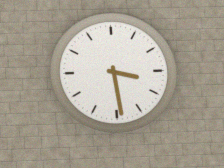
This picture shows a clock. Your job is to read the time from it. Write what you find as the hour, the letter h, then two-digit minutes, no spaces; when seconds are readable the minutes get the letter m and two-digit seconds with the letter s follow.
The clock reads 3h29
